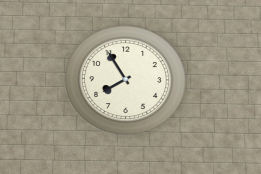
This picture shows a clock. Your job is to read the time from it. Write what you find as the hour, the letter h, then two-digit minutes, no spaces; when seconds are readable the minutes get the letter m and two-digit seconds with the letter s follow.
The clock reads 7h55
